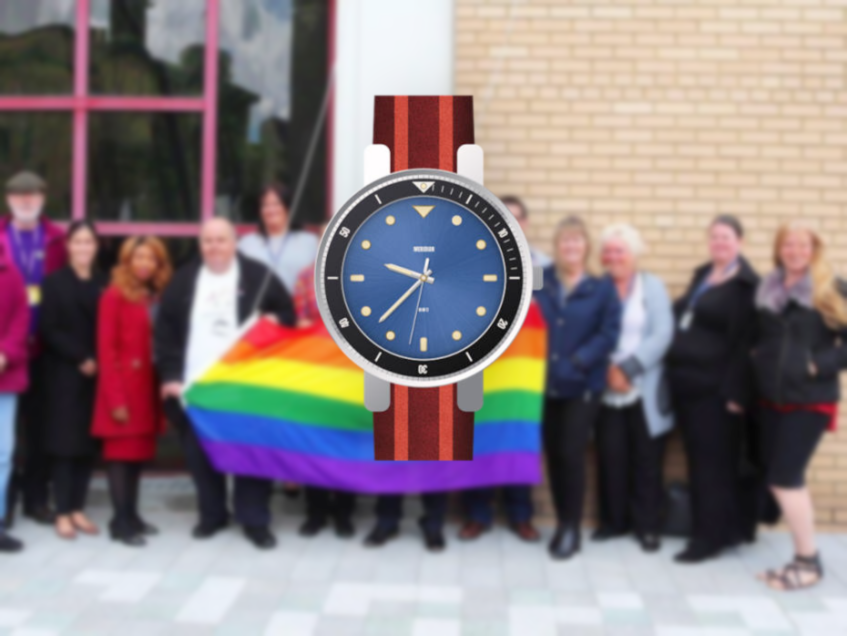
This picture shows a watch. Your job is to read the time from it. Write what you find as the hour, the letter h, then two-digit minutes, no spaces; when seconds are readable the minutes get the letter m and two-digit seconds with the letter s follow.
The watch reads 9h37m32s
